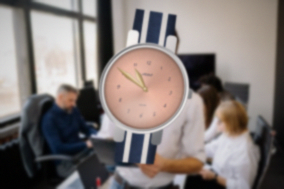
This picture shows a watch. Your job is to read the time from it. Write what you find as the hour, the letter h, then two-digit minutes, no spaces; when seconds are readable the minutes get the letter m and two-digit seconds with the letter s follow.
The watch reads 10h50
